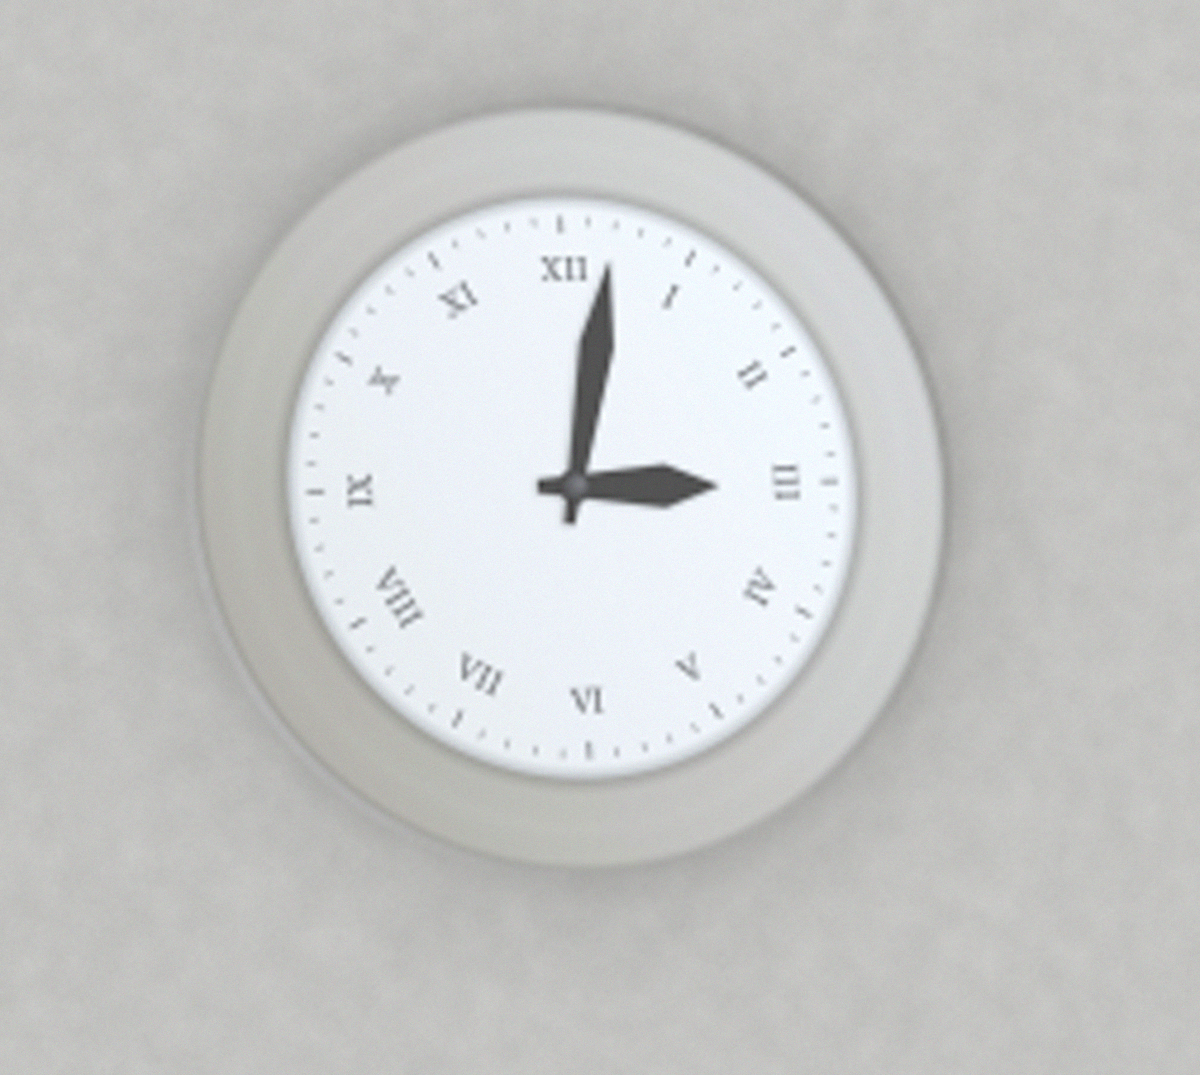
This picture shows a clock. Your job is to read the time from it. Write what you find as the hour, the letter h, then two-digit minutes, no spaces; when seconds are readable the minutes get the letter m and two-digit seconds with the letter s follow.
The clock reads 3h02
